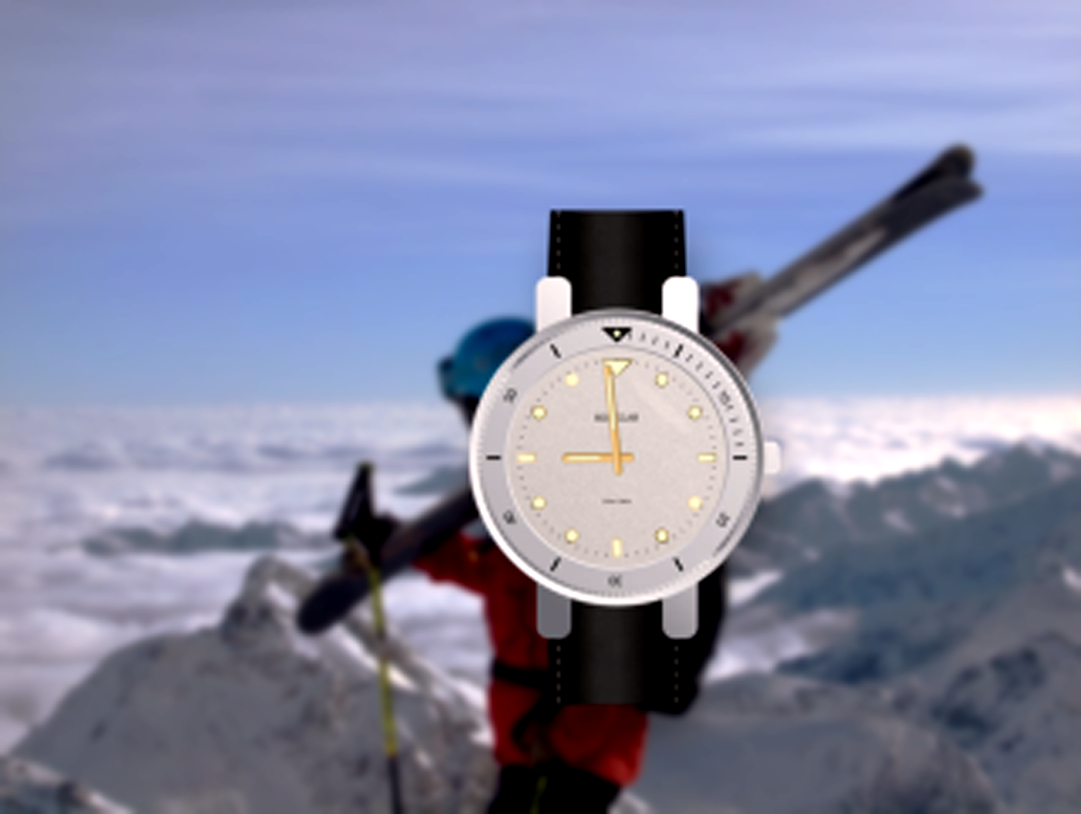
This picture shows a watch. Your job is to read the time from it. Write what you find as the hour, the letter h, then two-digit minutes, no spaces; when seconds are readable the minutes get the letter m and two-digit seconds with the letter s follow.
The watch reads 8h59
